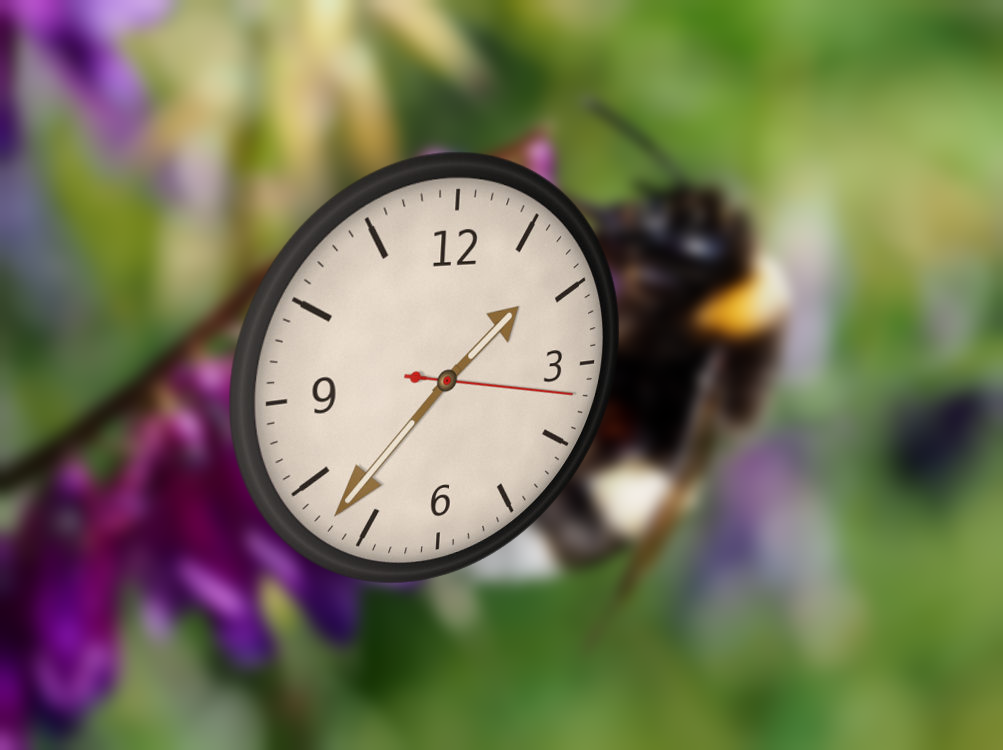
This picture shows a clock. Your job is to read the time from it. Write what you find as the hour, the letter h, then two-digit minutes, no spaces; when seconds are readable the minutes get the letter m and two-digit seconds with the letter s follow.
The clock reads 1h37m17s
